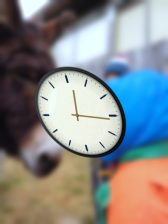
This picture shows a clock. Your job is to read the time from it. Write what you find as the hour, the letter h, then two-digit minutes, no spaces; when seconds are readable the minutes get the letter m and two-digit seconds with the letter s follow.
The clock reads 12h16
